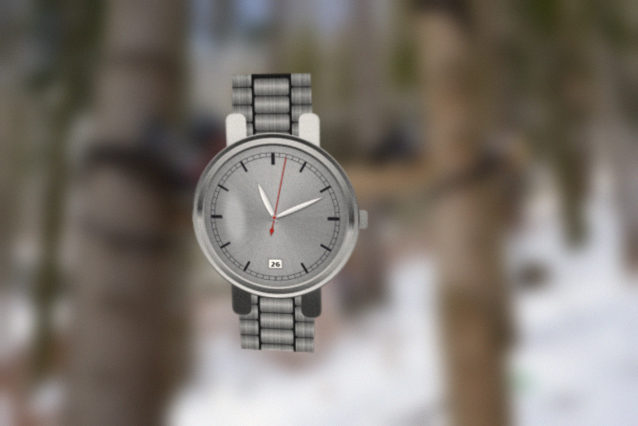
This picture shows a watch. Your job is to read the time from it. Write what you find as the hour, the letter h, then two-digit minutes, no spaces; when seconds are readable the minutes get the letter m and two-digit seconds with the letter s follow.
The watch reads 11h11m02s
